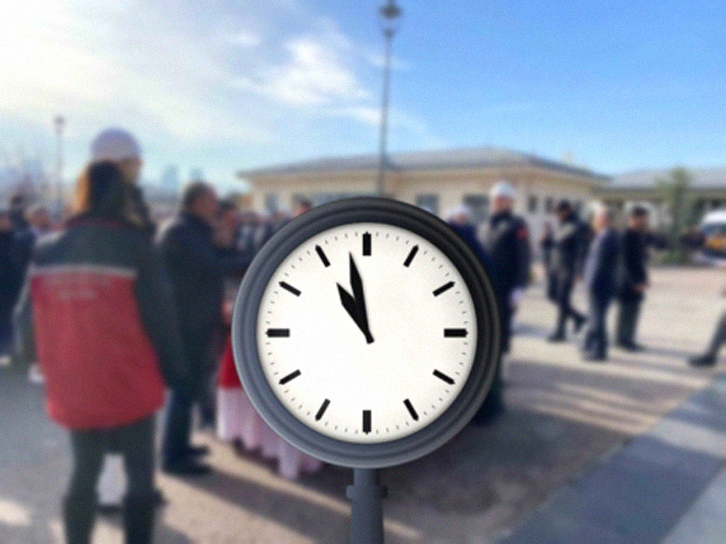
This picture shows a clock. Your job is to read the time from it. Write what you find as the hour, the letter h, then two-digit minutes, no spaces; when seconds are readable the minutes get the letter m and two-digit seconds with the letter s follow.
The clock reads 10h58
